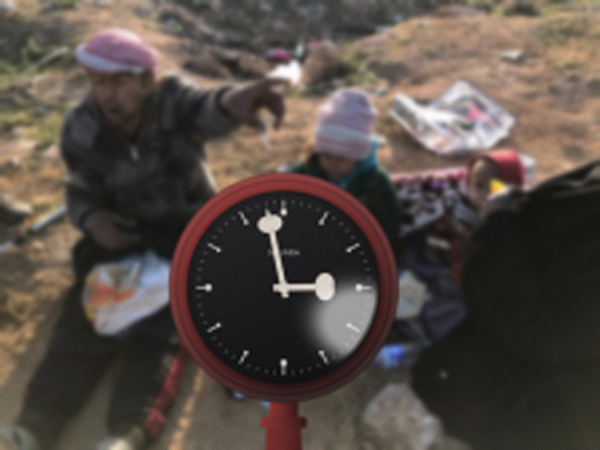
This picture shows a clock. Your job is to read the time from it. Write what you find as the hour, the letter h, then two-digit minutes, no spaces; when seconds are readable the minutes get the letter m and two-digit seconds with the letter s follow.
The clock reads 2h58
